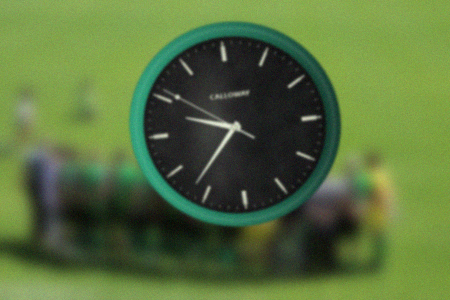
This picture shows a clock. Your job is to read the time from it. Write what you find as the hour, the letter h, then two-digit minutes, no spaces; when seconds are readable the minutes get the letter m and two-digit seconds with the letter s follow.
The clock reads 9h36m51s
